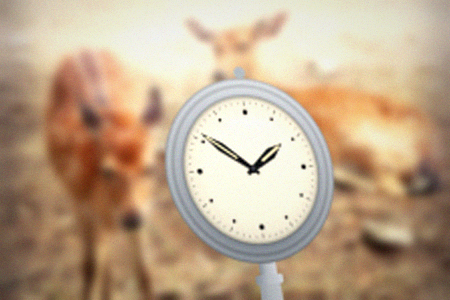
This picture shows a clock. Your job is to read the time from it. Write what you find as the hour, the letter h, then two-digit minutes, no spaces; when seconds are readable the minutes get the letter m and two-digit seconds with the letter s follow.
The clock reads 1h51
